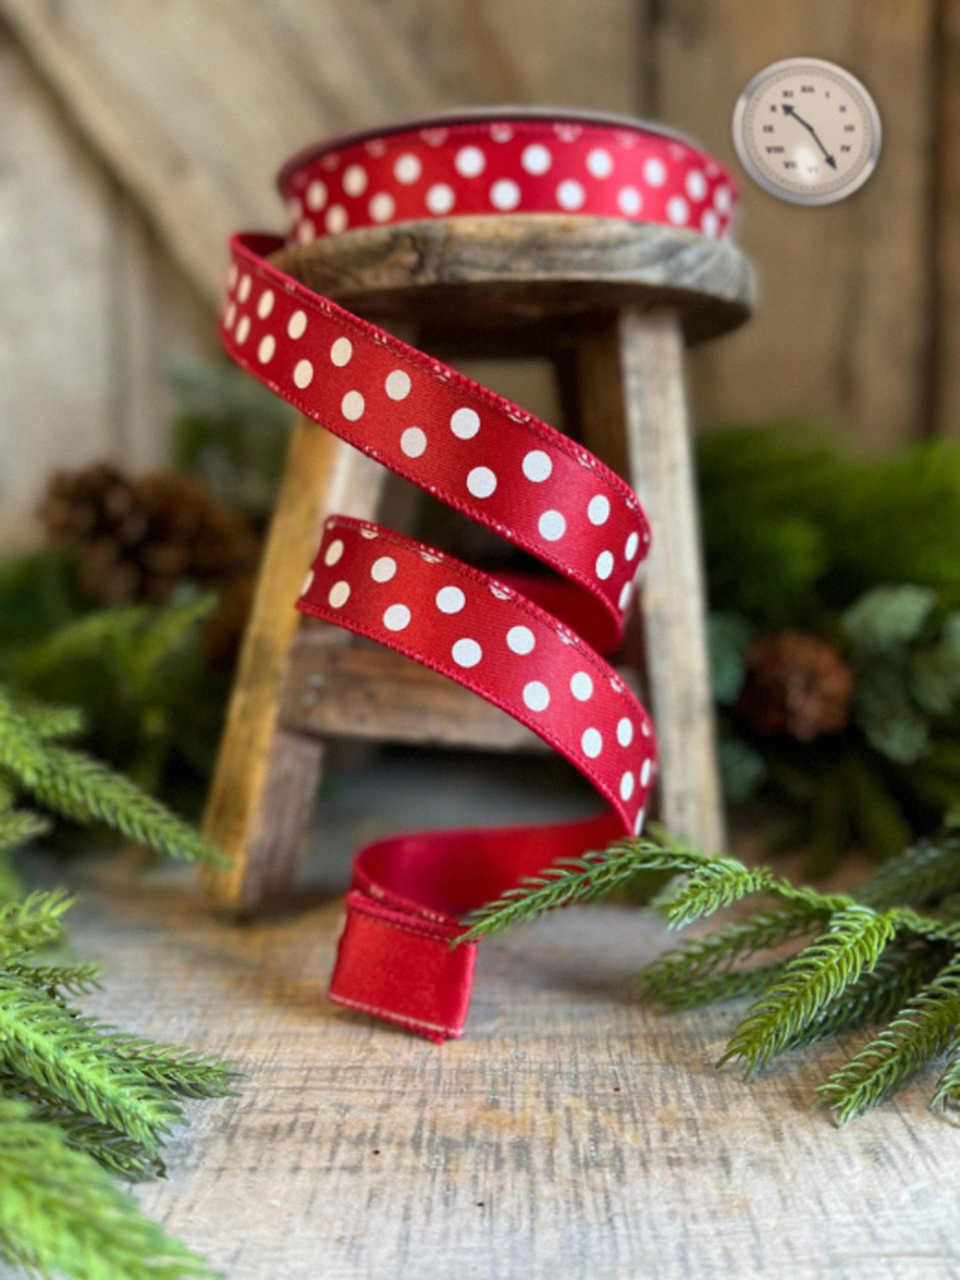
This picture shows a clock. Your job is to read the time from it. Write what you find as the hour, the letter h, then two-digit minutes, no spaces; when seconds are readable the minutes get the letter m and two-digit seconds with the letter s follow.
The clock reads 10h25
